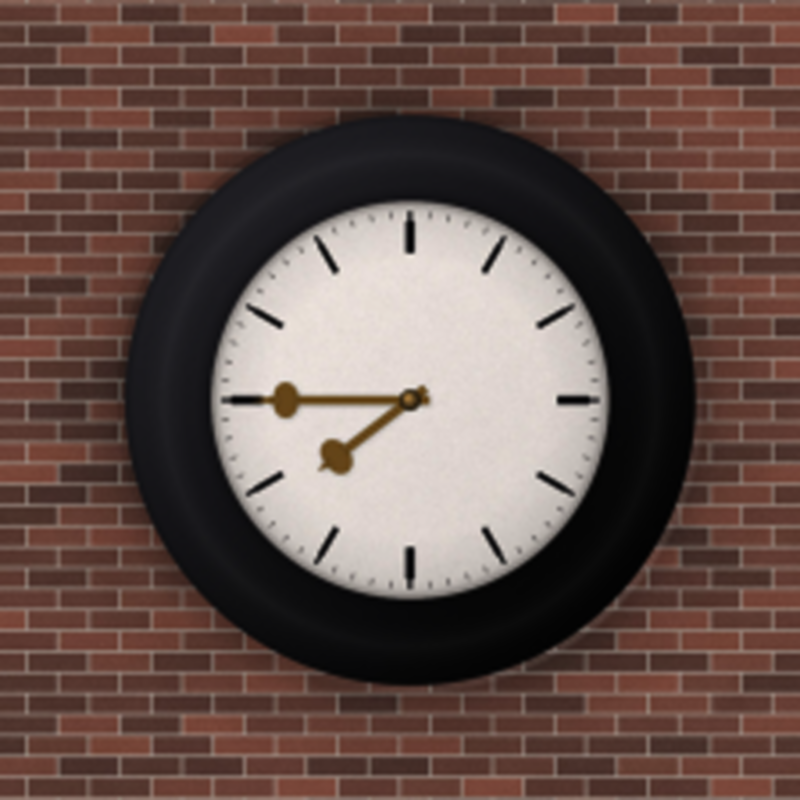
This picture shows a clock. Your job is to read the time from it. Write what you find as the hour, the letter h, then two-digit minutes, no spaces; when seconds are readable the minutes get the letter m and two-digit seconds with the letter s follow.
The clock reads 7h45
